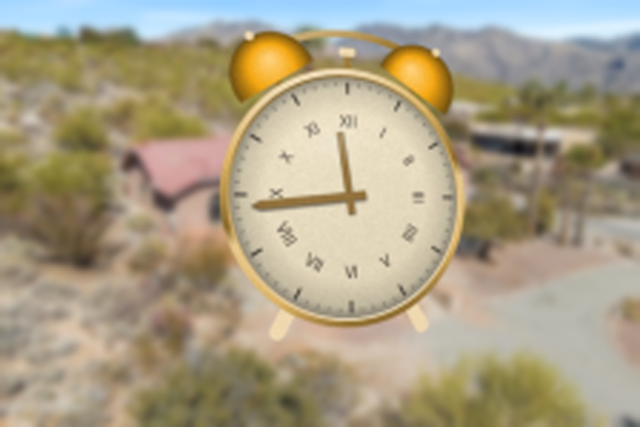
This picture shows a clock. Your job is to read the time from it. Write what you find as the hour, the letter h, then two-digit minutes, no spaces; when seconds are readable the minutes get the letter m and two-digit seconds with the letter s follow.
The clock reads 11h44
